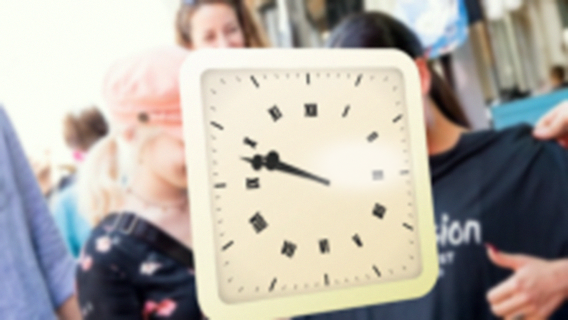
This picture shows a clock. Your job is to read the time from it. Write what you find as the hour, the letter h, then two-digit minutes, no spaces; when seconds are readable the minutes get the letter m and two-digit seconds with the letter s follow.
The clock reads 9h48
